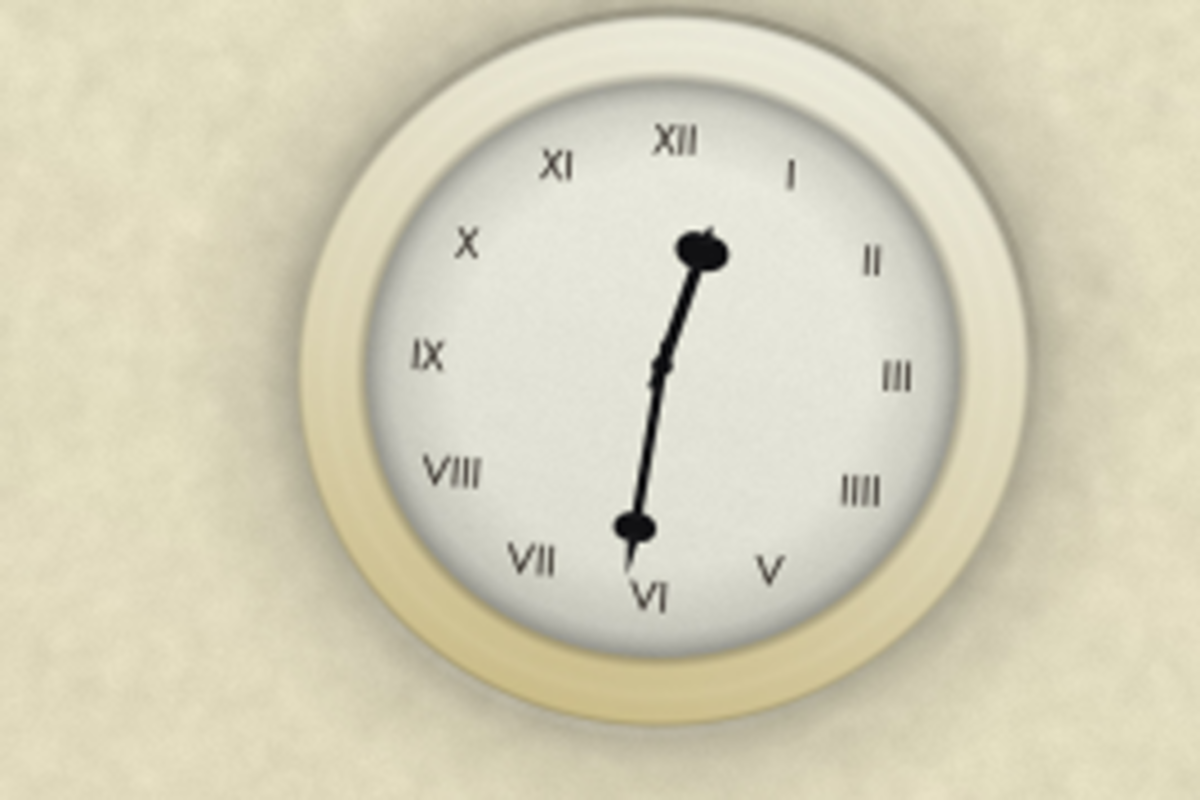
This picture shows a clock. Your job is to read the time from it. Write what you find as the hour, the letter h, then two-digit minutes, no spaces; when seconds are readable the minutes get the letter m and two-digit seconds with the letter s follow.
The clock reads 12h31
